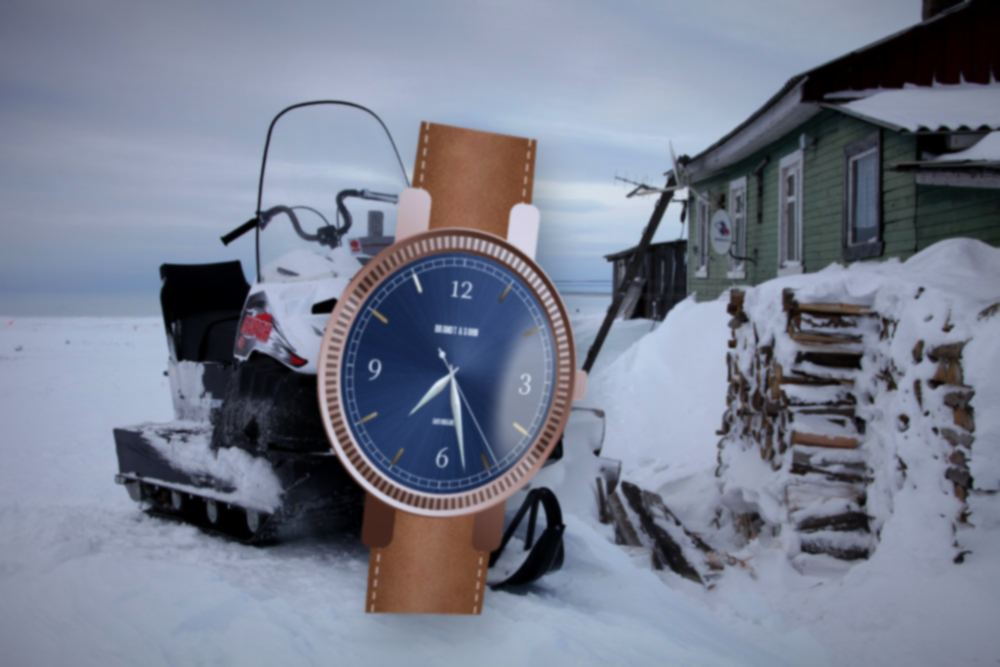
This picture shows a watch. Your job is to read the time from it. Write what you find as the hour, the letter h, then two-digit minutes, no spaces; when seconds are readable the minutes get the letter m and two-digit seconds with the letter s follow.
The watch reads 7h27m24s
